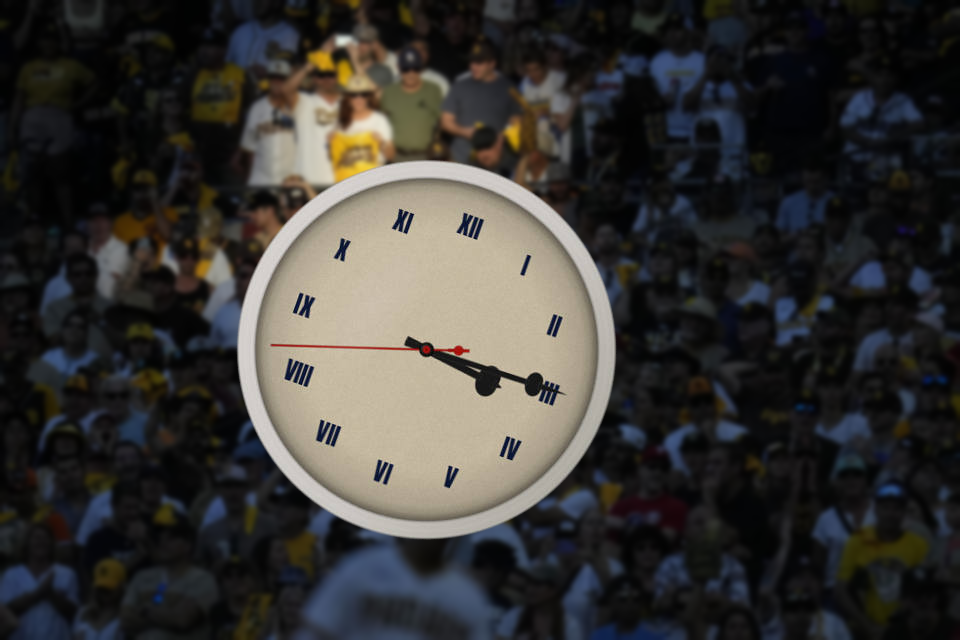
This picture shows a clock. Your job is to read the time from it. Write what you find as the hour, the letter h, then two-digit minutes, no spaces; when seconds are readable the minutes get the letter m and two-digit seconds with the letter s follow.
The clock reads 3h14m42s
